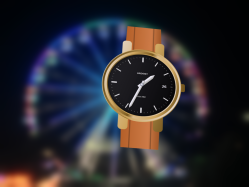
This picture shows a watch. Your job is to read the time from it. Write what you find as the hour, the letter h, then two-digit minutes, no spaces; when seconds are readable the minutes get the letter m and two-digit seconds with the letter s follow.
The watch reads 1h34
